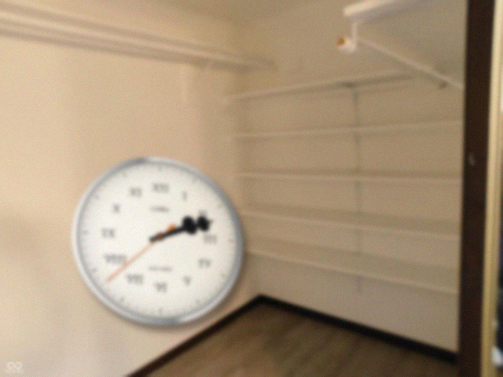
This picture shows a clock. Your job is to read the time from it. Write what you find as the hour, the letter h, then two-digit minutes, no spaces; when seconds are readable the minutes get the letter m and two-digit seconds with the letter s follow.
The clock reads 2h11m38s
